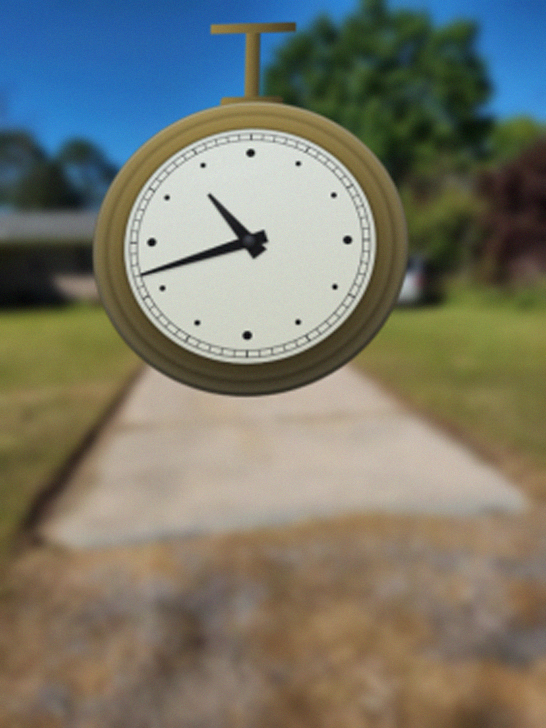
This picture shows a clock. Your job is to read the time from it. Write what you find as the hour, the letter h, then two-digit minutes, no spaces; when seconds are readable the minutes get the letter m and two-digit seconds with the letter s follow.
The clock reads 10h42
